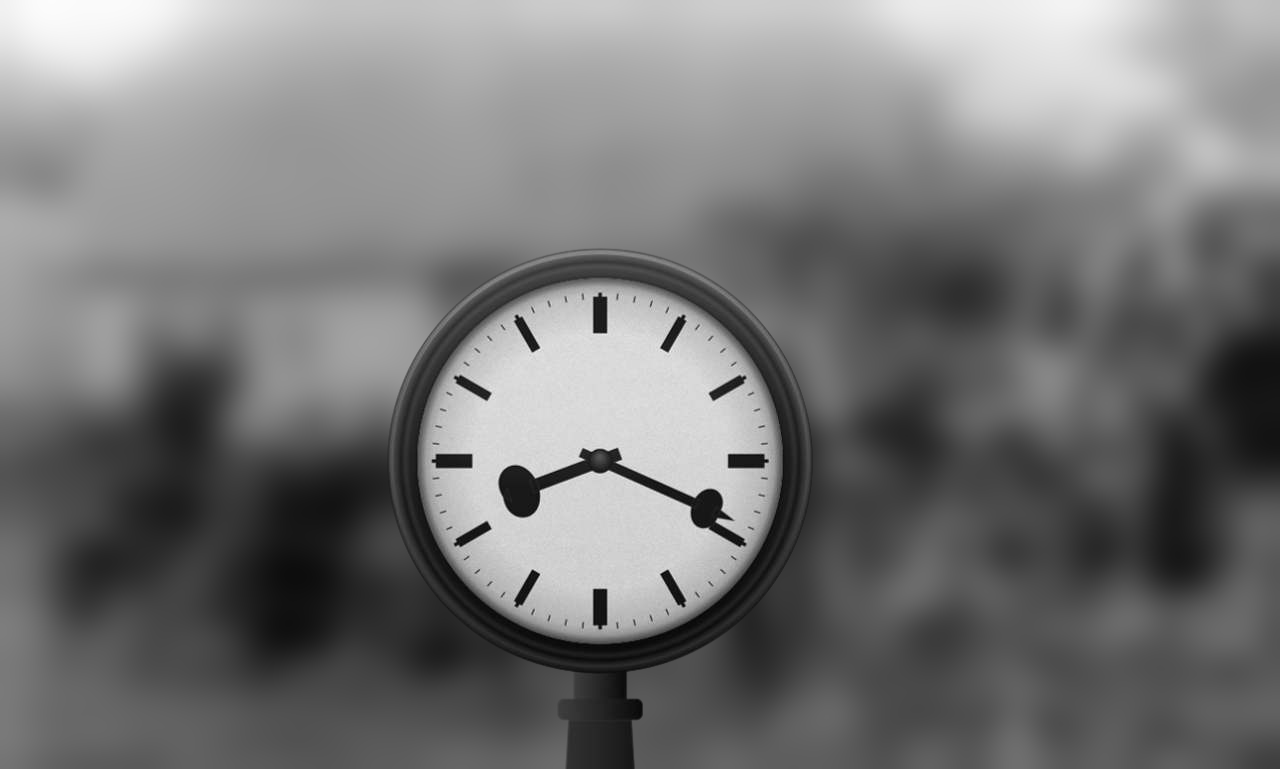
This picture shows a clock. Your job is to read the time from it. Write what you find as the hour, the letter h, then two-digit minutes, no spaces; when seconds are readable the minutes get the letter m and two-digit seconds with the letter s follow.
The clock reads 8h19
